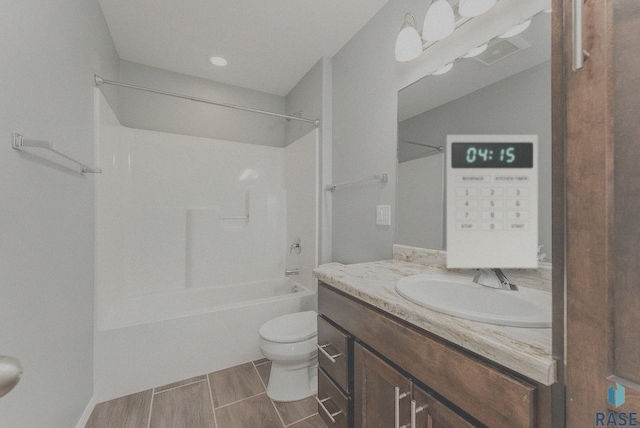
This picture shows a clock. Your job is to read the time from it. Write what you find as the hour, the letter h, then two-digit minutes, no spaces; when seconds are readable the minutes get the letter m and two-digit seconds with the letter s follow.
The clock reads 4h15
